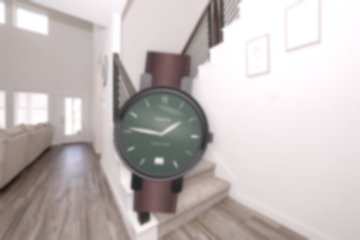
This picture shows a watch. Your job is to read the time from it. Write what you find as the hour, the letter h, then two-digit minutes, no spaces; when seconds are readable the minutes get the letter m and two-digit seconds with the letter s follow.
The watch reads 1h46
